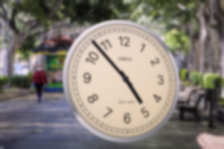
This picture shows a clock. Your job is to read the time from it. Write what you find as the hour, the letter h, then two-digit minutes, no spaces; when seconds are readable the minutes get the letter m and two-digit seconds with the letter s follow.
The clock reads 4h53
